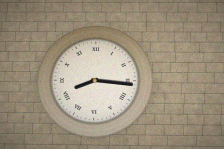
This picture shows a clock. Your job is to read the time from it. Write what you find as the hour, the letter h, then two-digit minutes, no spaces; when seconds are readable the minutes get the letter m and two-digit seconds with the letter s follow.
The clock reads 8h16
